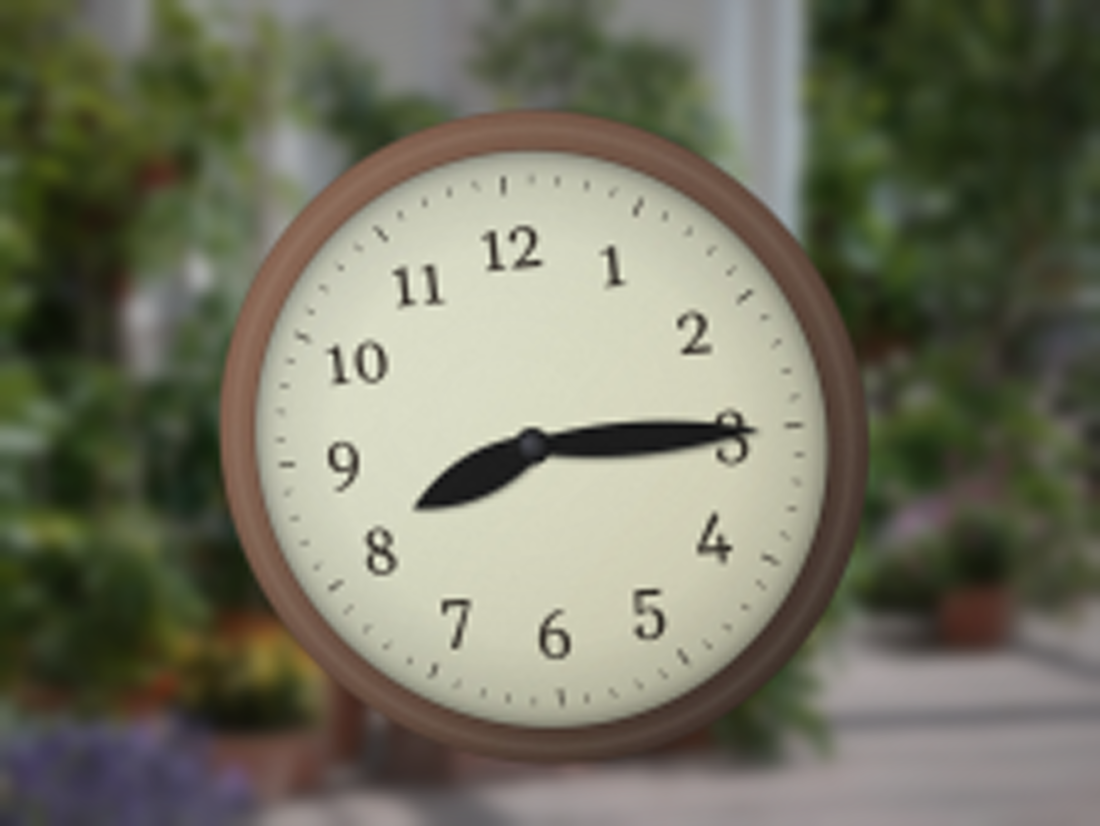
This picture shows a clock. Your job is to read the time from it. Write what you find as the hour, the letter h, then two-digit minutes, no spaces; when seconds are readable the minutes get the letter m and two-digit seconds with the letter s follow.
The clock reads 8h15
